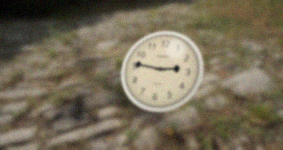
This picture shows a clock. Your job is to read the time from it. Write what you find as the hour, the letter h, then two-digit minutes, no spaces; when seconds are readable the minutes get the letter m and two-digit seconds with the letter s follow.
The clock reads 2h46
